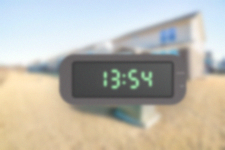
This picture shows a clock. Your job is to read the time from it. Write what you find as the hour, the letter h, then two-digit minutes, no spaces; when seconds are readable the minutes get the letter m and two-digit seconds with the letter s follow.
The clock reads 13h54
